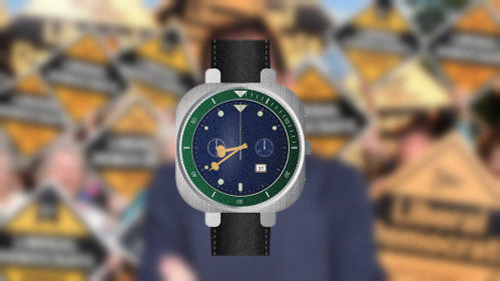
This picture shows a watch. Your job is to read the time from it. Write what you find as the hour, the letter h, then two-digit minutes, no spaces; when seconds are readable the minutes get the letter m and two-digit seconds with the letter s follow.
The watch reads 8h39
